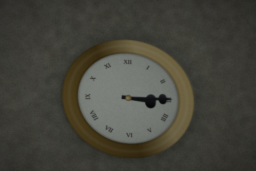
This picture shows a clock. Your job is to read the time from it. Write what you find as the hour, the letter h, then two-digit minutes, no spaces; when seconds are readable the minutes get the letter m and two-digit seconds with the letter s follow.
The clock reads 3h15
